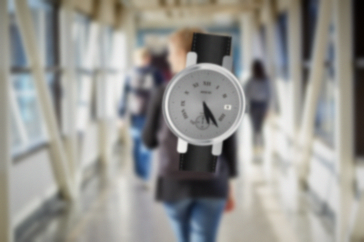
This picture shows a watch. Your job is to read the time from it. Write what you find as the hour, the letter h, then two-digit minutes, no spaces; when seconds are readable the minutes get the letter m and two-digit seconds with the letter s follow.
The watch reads 5h24
